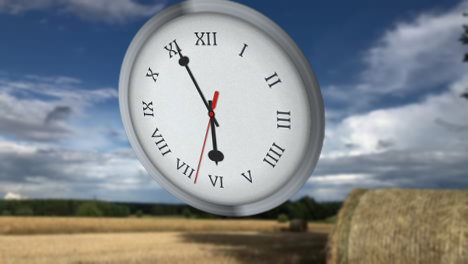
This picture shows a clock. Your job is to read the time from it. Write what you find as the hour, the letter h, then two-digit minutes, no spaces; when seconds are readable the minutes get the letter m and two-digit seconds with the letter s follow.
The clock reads 5h55m33s
